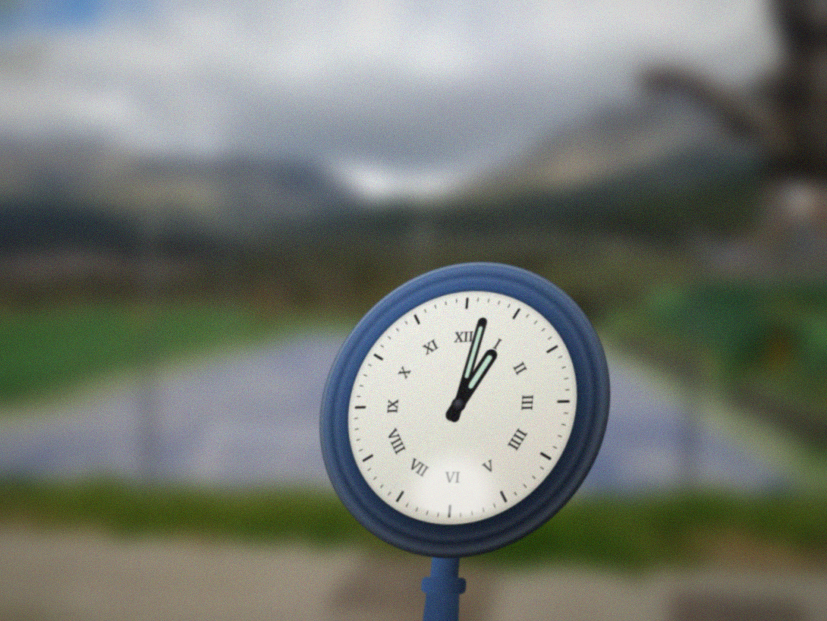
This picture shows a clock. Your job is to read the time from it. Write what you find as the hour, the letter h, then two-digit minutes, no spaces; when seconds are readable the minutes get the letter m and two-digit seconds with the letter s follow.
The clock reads 1h02
